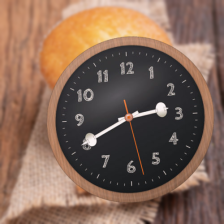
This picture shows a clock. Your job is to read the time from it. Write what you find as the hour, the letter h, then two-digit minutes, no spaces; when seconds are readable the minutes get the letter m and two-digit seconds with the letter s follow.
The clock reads 2h40m28s
